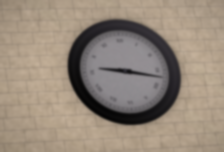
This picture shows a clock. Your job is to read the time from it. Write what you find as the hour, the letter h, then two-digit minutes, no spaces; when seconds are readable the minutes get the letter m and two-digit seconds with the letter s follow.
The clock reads 9h17
